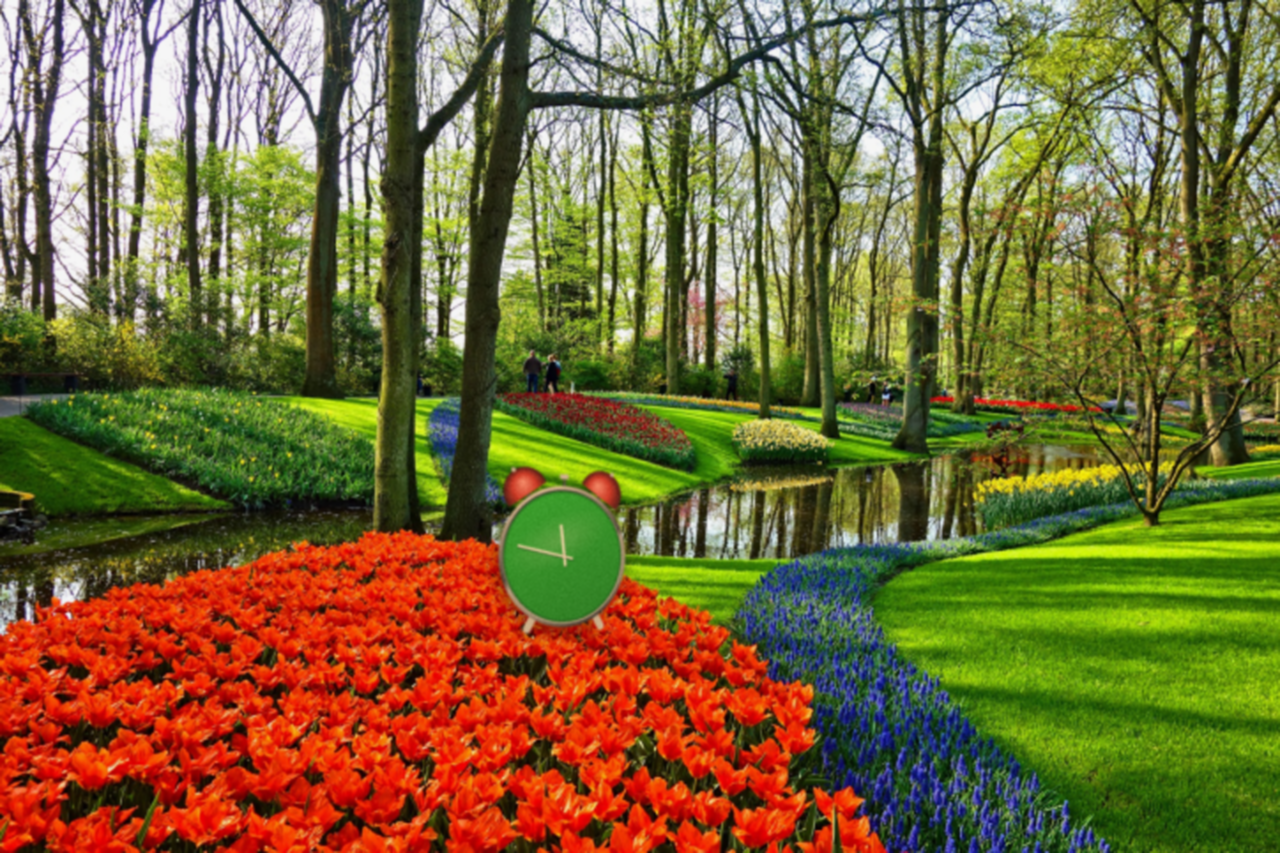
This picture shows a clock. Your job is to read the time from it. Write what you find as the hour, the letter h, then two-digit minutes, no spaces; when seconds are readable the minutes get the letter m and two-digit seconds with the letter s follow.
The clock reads 11h47
